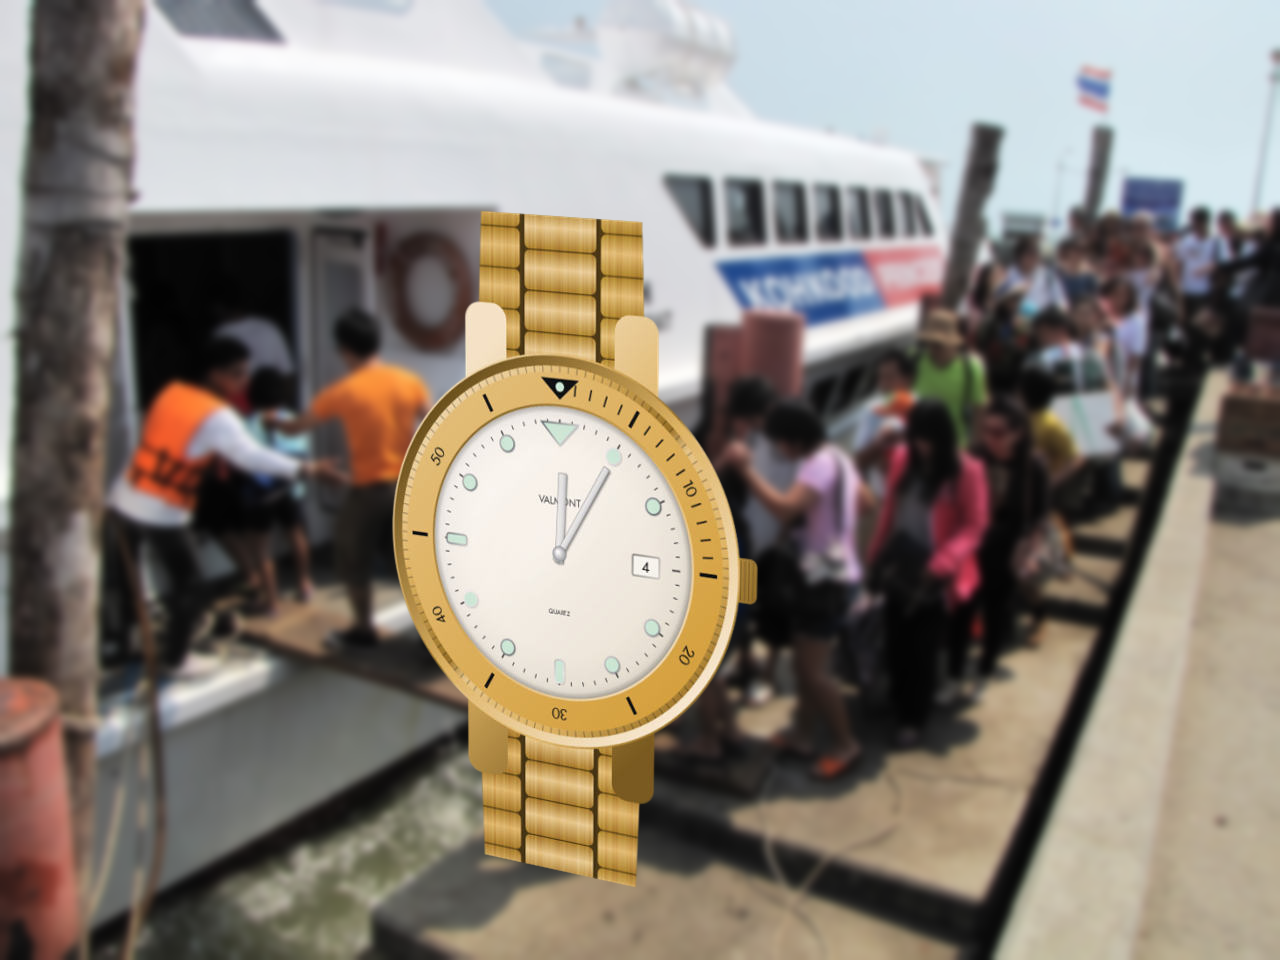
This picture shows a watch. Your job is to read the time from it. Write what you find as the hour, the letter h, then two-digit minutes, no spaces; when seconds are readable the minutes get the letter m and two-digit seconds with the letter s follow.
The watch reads 12h05
